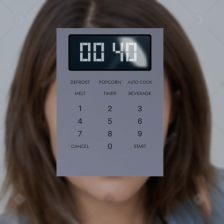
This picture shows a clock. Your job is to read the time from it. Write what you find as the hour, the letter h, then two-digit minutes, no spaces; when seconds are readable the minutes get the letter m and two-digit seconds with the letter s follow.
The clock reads 0h40
